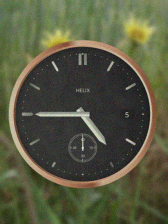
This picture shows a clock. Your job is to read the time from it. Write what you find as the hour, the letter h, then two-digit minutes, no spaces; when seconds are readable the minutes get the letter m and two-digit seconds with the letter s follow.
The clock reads 4h45
